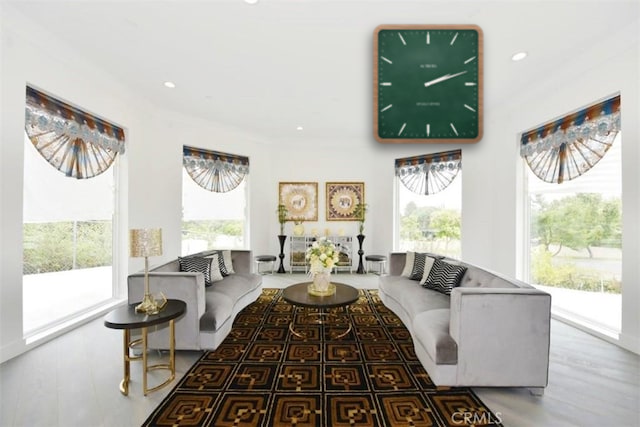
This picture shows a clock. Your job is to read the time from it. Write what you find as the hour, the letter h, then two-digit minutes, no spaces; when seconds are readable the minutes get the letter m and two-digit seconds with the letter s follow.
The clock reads 2h12
